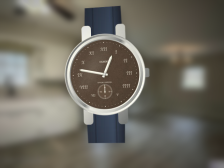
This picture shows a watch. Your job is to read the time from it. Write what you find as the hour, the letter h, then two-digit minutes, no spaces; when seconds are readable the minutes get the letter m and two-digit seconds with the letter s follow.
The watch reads 12h47
